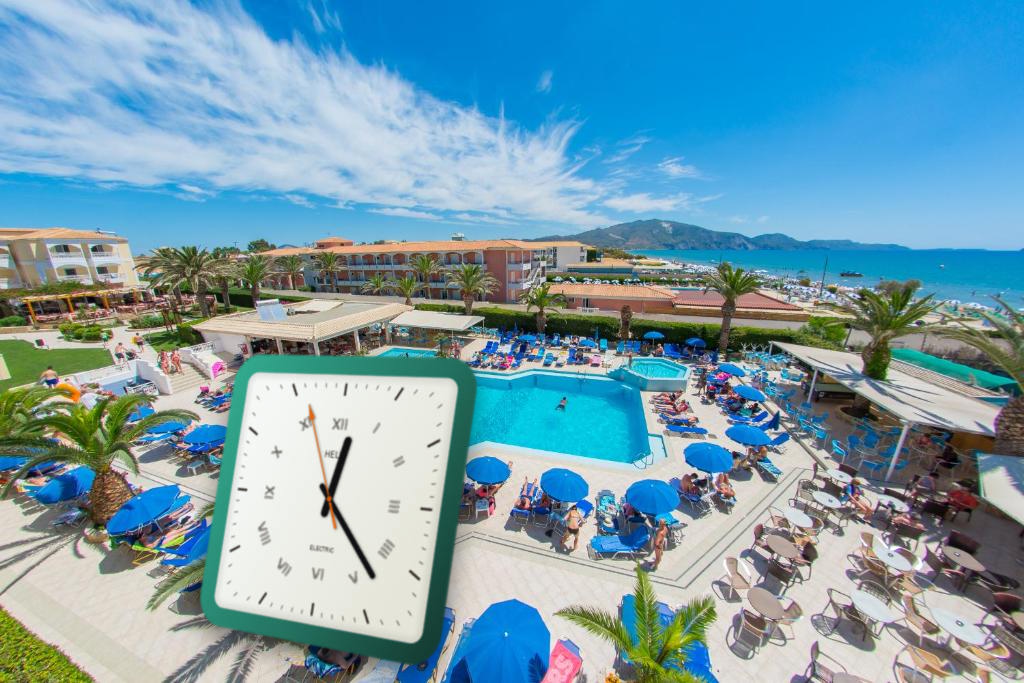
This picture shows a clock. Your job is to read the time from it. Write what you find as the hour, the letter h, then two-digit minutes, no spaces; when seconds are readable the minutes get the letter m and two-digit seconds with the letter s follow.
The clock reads 12h22m56s
